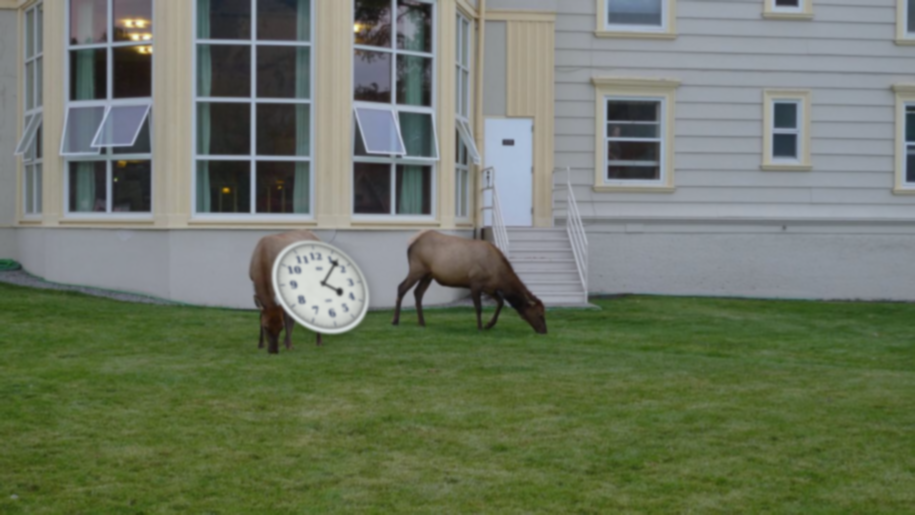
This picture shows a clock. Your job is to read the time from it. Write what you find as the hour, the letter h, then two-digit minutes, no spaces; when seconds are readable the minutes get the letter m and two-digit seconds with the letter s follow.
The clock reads 4h07
